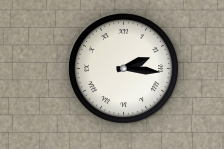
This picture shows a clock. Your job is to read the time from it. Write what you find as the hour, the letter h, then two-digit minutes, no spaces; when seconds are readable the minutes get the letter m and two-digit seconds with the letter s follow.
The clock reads 2h16
